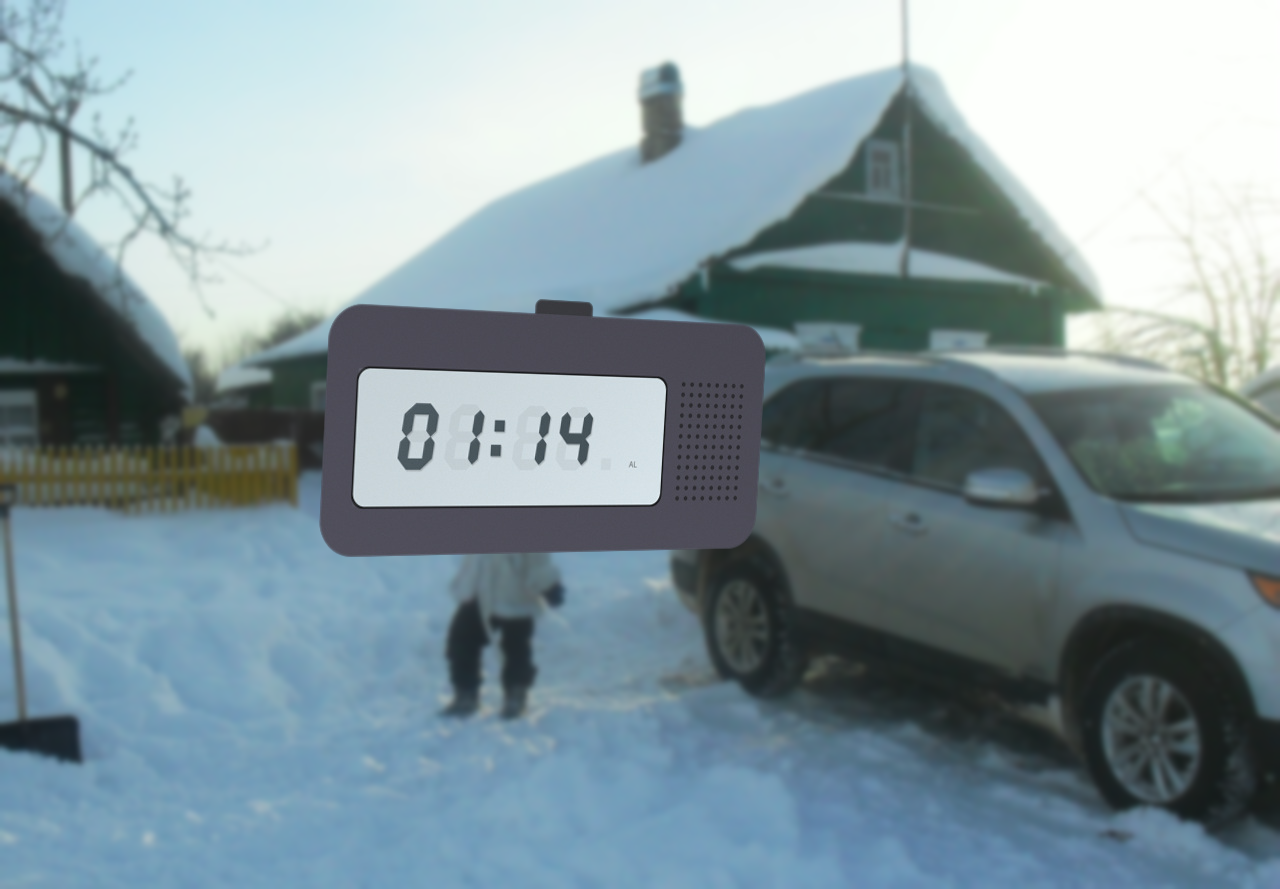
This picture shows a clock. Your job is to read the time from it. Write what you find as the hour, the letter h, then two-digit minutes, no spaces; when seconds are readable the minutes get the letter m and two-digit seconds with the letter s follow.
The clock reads 1h14
